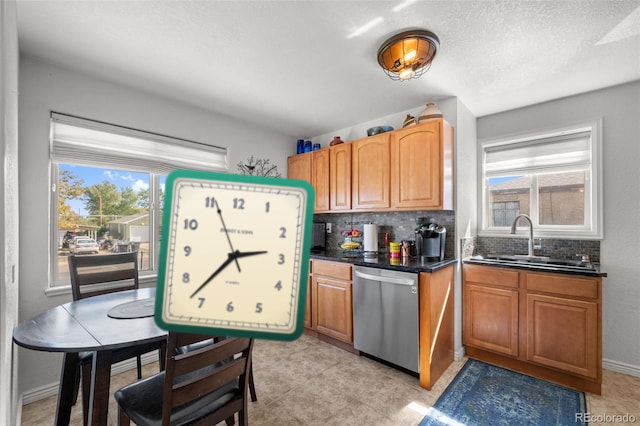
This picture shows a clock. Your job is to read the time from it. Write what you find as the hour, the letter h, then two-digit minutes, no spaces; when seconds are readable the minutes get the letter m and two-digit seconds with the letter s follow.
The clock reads 2h36m56s
